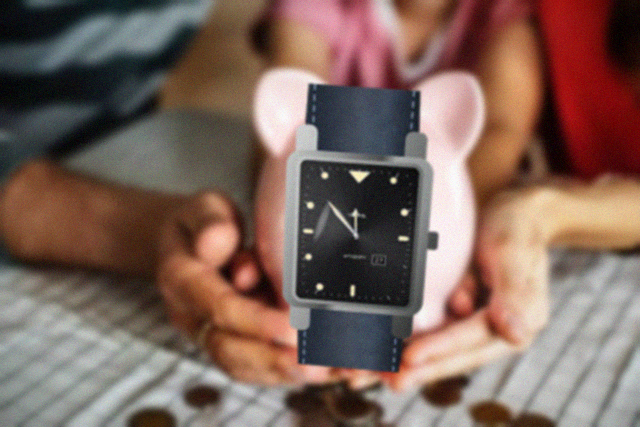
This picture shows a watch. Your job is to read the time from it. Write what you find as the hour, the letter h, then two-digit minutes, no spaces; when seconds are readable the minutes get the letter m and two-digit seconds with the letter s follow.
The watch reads 11h53
